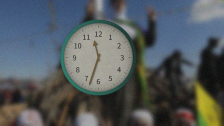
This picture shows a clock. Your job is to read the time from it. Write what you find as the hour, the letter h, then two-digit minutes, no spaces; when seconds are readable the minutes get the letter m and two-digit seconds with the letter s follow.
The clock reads 11h33
